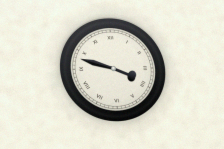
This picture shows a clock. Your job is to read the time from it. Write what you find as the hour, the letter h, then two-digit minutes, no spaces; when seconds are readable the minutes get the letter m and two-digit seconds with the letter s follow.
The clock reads 3h48
